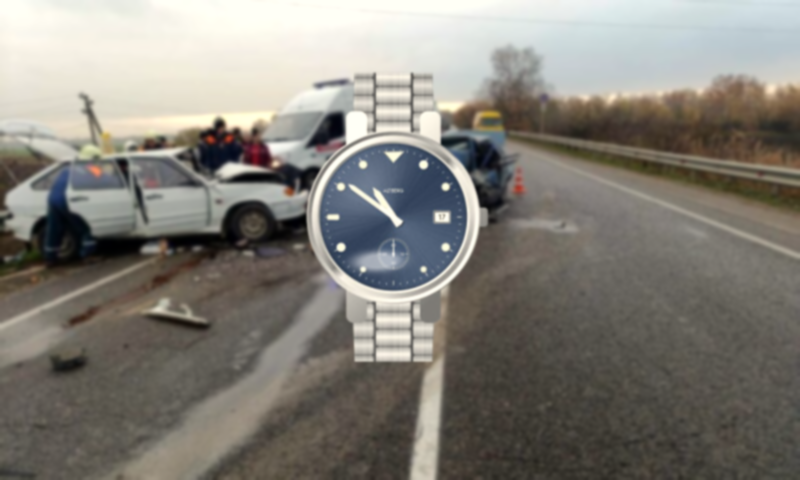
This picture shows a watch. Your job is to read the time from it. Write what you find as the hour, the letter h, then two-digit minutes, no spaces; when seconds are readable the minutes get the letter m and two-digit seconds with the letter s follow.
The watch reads 10h51
